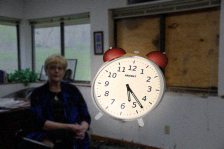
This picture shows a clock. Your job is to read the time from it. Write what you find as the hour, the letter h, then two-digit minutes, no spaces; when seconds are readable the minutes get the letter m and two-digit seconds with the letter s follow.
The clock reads 5h23
